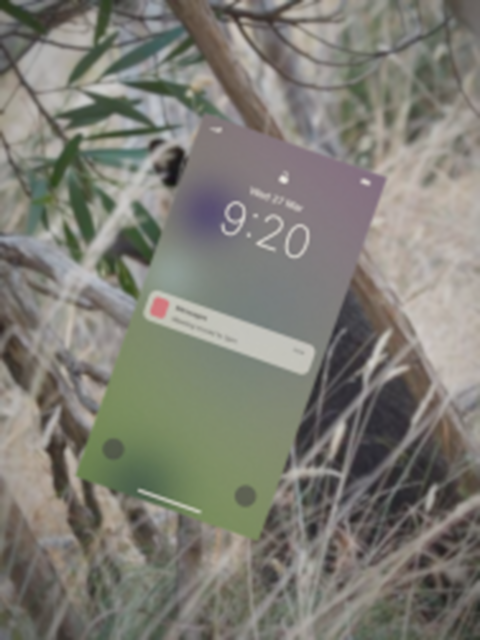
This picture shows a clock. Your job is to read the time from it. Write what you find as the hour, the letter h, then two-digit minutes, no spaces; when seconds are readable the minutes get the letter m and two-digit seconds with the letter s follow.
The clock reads 9h20
